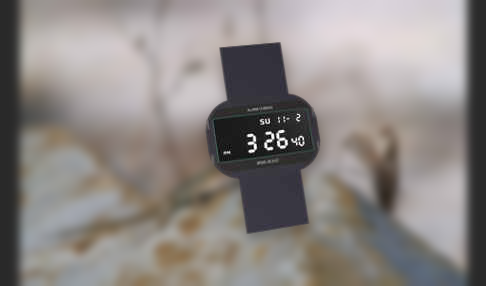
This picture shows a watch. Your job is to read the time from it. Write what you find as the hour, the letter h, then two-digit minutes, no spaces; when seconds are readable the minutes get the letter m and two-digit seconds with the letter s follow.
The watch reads 3h26m40s
